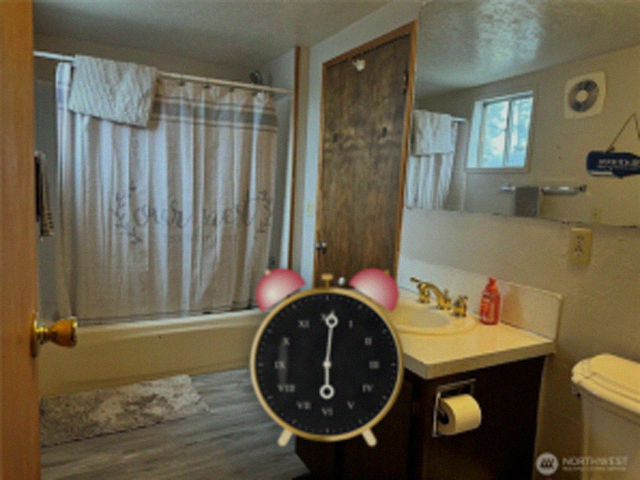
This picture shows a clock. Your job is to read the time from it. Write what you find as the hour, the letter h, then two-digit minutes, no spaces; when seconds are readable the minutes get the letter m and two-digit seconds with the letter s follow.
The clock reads 6h01
